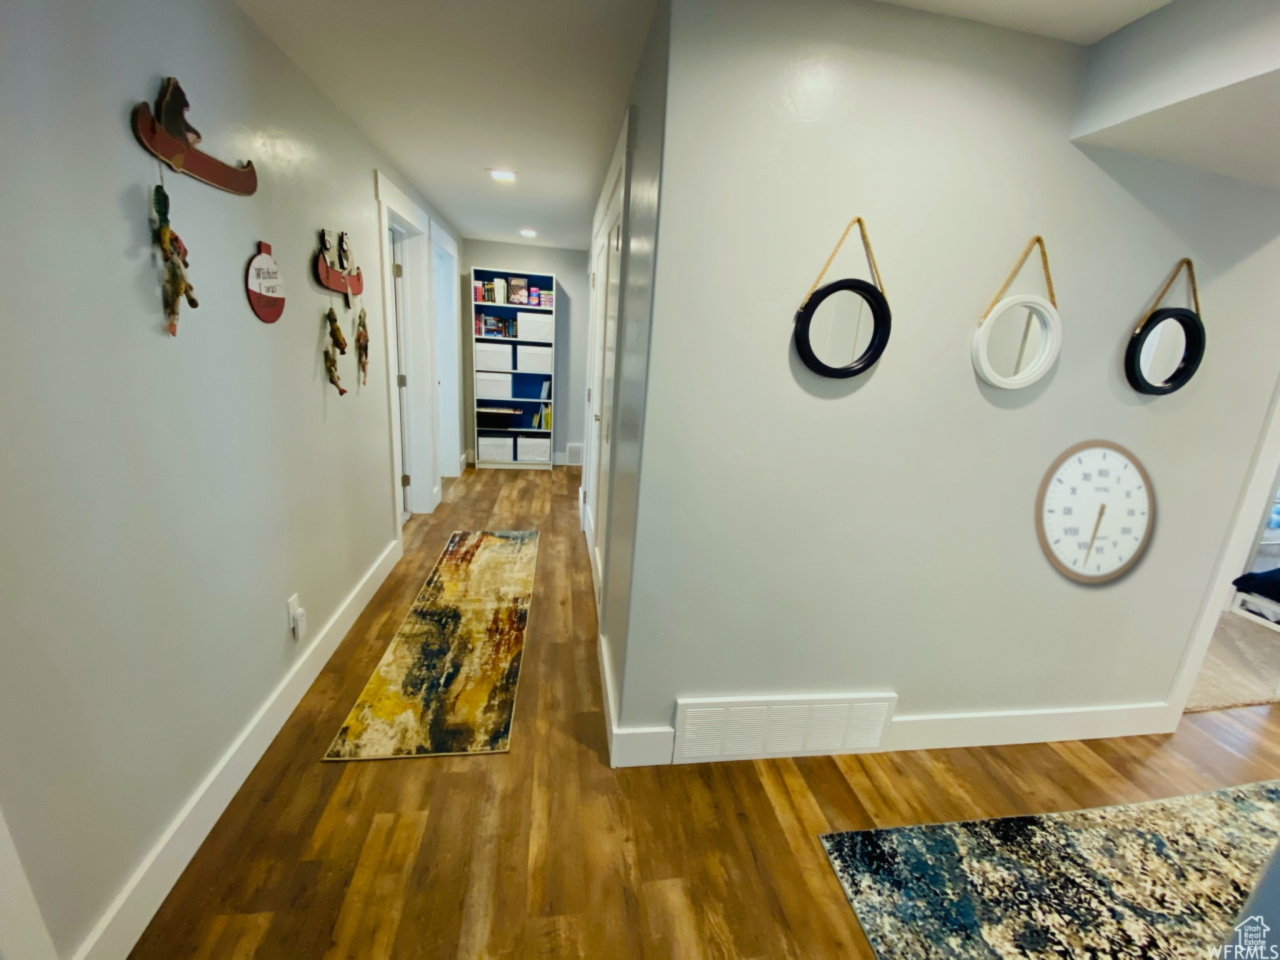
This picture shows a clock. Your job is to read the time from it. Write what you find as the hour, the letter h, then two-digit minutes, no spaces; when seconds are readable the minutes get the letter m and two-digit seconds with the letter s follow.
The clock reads 6h33
